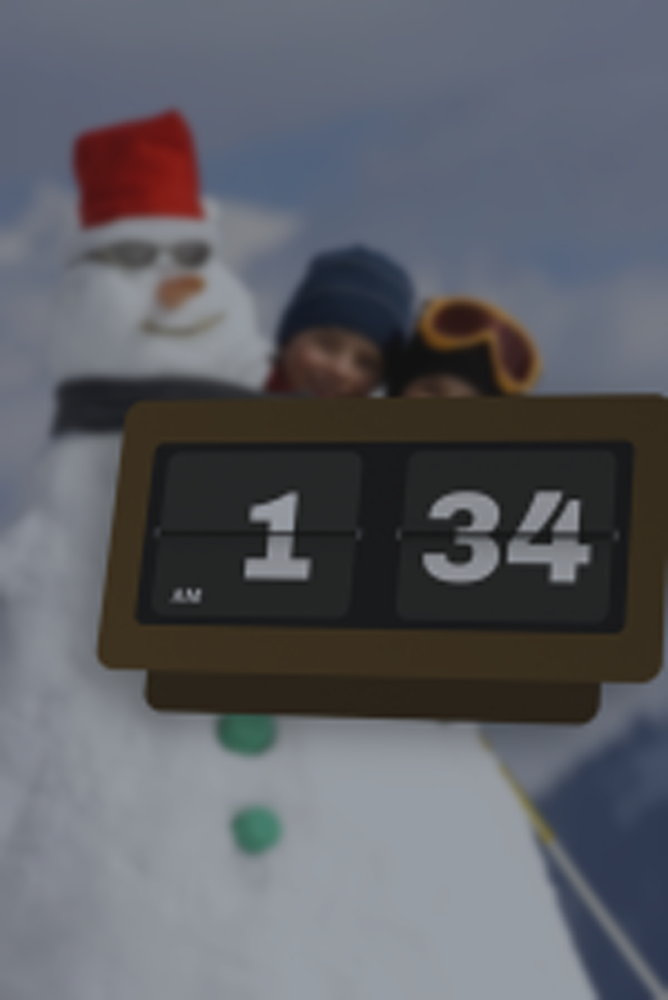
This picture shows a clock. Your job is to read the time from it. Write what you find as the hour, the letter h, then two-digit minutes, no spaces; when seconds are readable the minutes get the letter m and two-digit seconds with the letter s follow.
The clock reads 1h34
